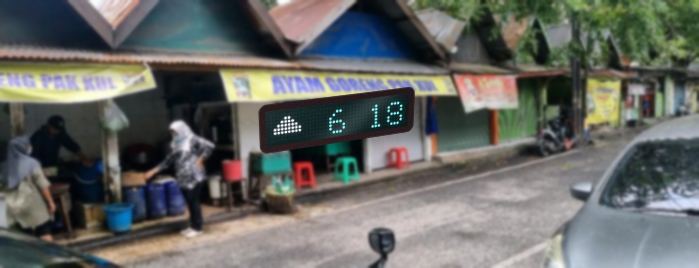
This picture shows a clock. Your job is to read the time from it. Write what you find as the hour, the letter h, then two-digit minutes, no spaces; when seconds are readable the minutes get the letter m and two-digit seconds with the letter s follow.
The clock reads 6h18
